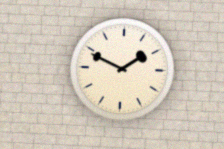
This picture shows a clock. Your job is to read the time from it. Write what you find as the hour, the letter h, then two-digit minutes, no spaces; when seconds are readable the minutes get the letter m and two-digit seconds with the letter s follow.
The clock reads 1h49
